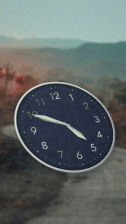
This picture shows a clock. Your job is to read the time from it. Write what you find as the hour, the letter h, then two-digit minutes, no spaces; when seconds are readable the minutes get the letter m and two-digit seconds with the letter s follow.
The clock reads 4h50
